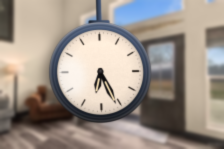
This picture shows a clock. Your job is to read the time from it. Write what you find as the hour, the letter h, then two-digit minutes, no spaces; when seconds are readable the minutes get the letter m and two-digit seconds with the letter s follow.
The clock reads 6h26
